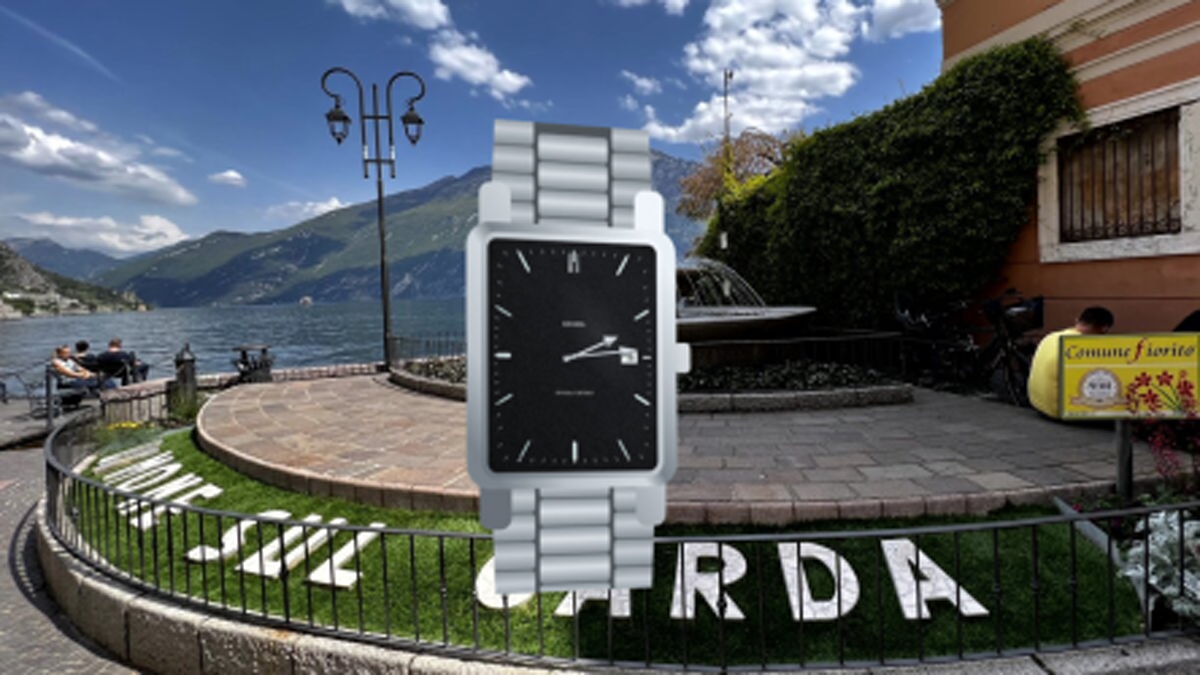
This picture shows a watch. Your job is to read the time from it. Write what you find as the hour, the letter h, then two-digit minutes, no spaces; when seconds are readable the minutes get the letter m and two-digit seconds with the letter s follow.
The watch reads 2h14
